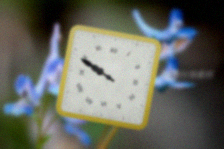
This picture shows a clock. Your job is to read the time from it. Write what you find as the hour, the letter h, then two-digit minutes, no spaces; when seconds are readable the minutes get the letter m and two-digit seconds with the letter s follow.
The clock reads 9h49
